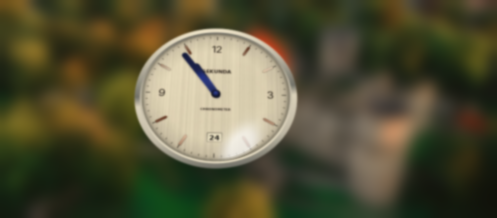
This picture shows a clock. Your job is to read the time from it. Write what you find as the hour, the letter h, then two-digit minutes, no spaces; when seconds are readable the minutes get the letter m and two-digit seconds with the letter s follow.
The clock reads 10h54
